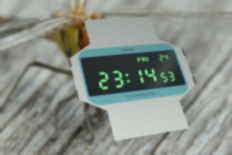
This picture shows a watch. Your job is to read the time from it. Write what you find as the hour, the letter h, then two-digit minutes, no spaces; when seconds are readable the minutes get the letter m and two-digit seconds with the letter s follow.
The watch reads 23h14m53s
